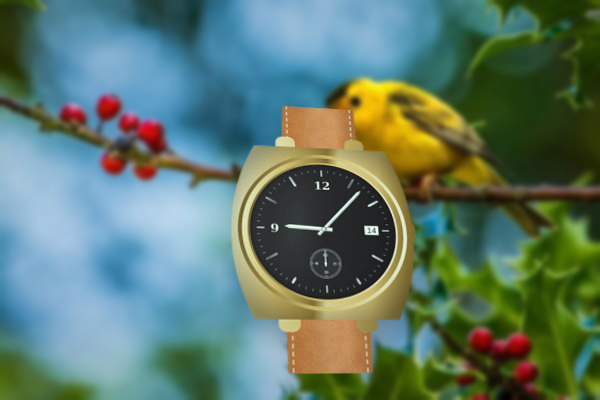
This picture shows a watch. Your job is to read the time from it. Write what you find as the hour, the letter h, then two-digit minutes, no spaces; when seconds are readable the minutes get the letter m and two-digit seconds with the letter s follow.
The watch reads 9h07
